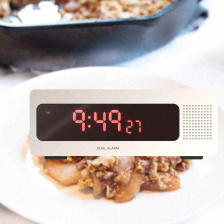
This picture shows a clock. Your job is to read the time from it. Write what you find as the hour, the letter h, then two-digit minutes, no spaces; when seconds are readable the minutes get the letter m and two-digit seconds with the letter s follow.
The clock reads 9h49m27s
